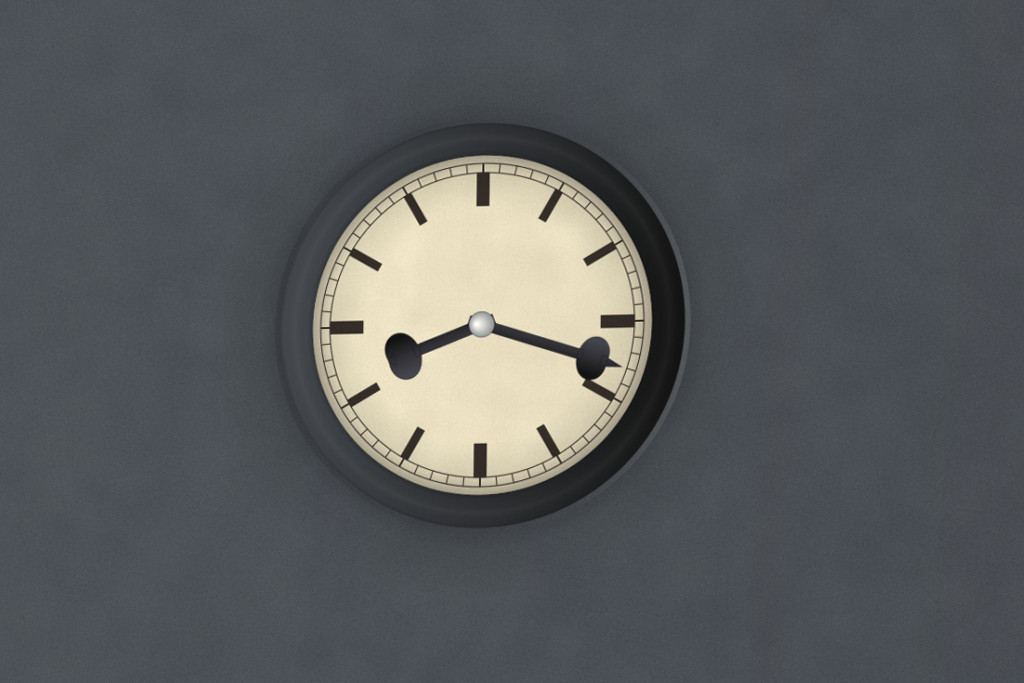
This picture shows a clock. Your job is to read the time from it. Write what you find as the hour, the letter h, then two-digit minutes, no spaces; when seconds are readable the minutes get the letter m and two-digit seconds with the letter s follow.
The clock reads 8h18
